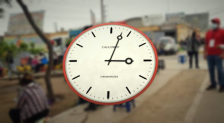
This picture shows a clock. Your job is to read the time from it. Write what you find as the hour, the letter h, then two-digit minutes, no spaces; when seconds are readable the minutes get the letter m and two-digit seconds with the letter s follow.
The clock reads 3h03
